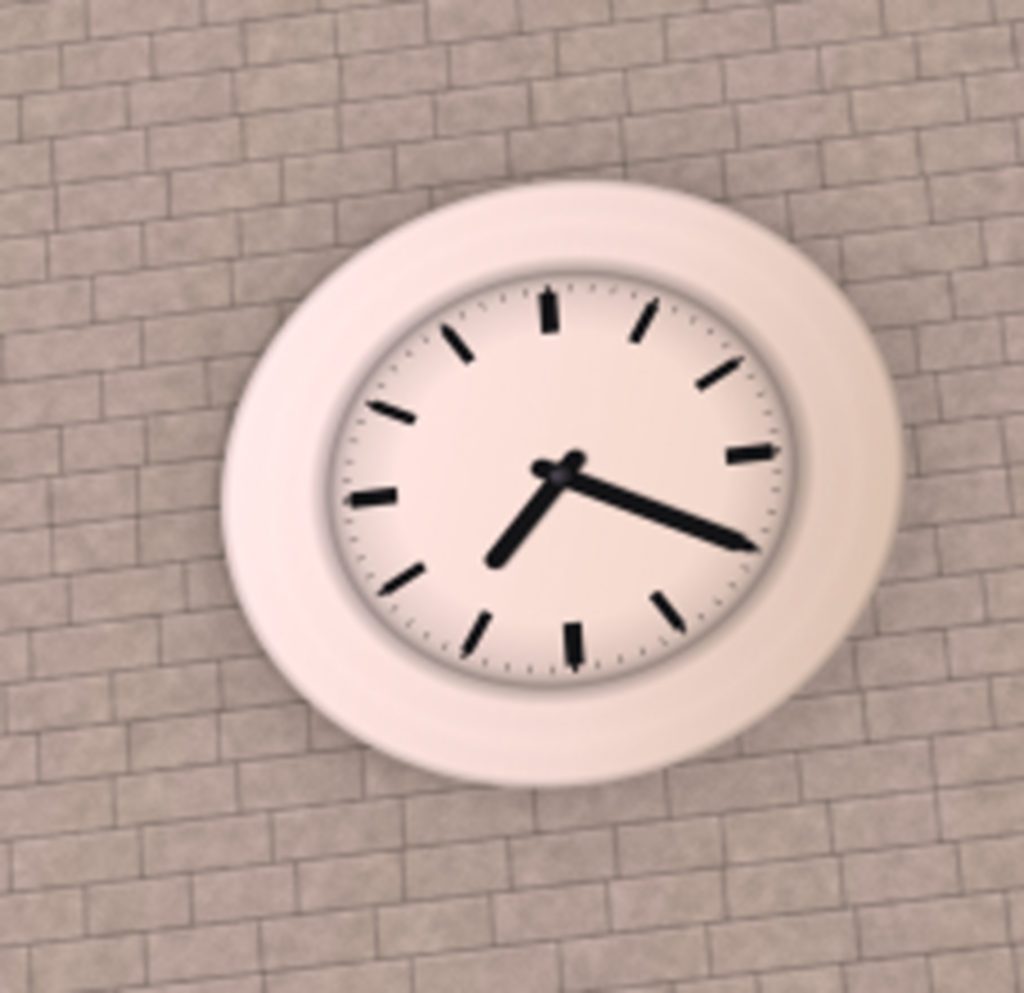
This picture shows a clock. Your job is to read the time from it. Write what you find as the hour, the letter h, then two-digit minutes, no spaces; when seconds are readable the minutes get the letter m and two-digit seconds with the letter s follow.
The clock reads 7h20
